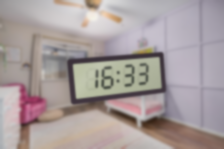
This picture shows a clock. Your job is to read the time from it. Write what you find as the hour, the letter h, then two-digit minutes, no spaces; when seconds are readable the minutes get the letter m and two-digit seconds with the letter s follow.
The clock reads 16h33
